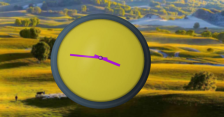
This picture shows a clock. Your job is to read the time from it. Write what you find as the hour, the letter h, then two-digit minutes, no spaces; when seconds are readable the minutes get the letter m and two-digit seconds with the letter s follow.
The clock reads 3h46
